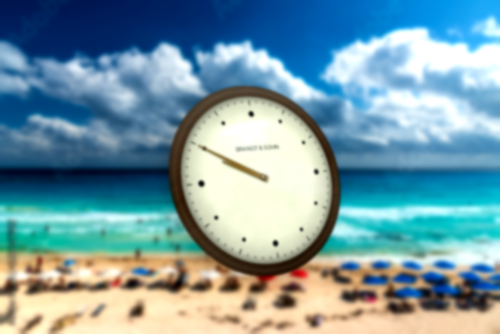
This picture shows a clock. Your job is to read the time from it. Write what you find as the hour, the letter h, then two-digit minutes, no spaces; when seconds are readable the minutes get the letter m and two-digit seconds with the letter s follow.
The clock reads 9h50
